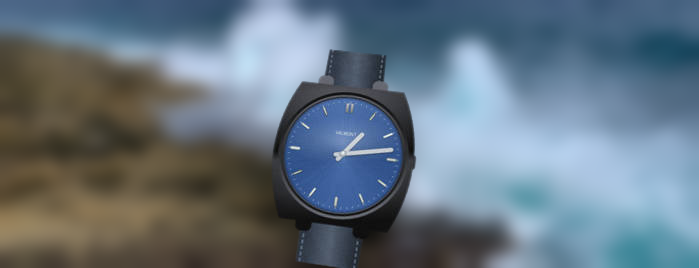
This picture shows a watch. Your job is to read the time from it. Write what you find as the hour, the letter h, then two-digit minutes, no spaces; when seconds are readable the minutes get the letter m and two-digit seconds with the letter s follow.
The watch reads 1h13
